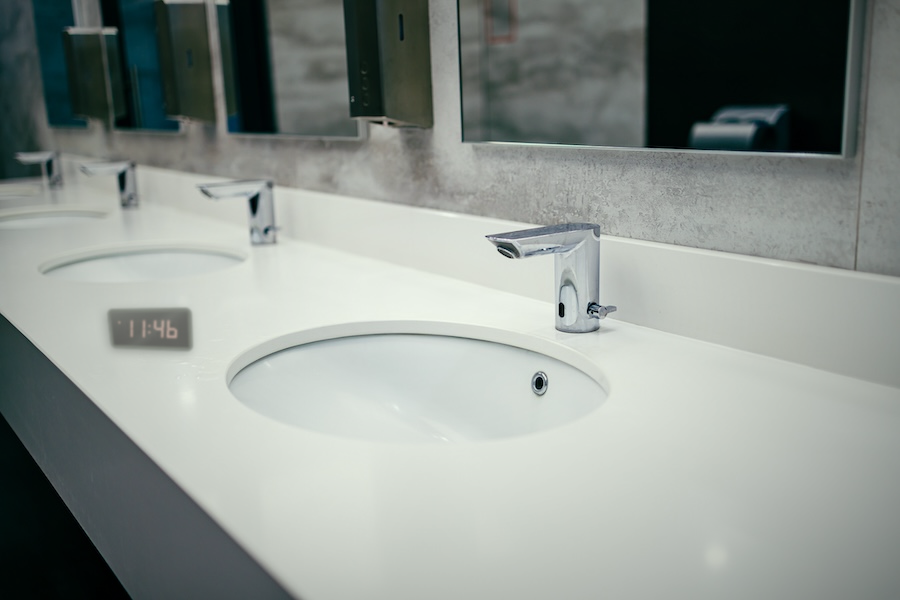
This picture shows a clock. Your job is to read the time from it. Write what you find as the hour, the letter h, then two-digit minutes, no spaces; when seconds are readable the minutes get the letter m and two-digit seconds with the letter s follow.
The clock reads 11h46
